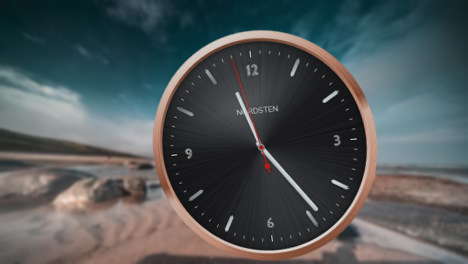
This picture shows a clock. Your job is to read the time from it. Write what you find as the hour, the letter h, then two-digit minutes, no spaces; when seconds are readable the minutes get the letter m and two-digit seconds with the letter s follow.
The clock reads 11h23m58s
